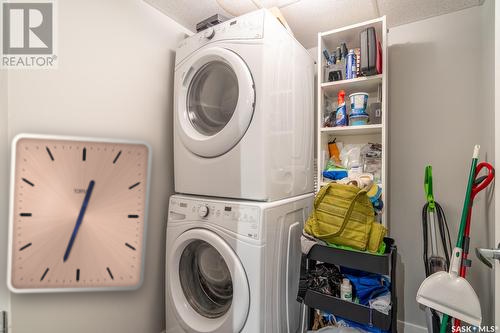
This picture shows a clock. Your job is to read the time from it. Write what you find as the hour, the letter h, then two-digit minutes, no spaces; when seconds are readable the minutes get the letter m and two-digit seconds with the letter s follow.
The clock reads 12h33
